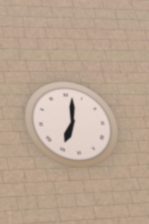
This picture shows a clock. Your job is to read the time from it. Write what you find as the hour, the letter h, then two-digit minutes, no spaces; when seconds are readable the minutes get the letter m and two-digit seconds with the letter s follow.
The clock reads 7h02
